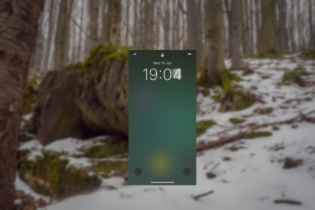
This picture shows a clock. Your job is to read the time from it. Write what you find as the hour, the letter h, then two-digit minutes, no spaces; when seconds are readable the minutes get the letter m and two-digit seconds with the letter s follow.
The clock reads 19h04
